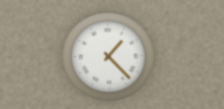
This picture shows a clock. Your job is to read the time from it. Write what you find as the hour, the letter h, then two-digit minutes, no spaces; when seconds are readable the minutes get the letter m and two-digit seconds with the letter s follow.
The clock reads 1h23
